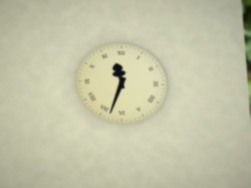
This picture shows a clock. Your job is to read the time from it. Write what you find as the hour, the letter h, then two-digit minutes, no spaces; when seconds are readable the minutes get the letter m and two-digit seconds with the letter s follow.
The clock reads 11h33
